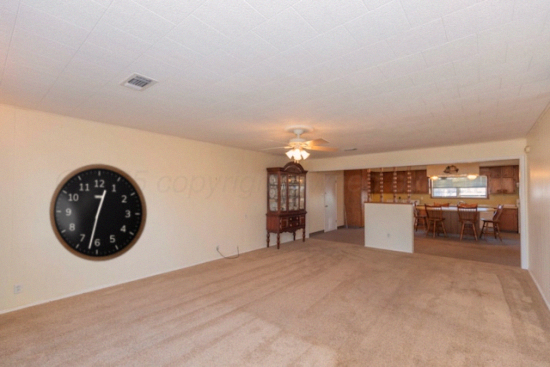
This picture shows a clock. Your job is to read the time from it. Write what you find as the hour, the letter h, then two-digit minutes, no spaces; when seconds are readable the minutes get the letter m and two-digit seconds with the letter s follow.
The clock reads 12h32
